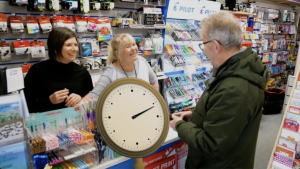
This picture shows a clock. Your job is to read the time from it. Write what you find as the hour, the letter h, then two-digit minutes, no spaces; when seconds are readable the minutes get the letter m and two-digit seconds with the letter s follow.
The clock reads 2h11
